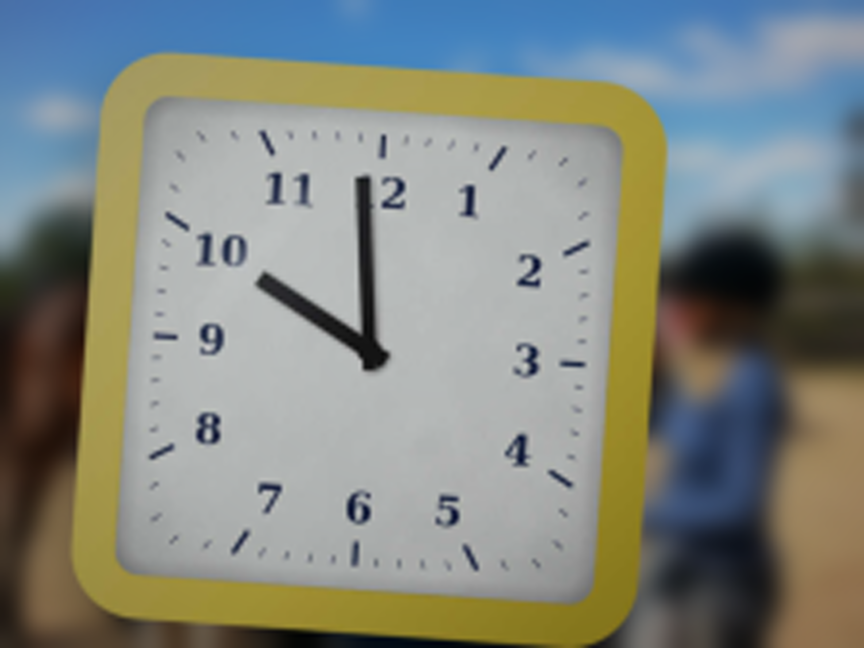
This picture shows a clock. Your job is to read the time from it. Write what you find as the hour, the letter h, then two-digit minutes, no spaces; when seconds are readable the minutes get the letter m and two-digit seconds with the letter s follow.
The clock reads 9h59
